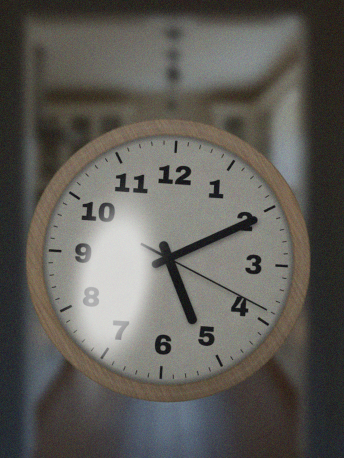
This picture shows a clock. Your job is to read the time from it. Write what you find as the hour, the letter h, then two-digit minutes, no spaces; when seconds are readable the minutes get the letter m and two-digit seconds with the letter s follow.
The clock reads 5h10m19s
